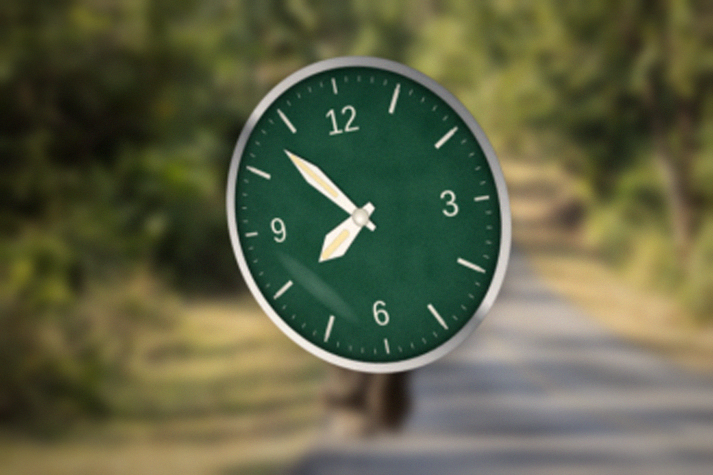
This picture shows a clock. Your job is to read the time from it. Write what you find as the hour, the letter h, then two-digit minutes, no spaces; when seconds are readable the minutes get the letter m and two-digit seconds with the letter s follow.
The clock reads 7h53
